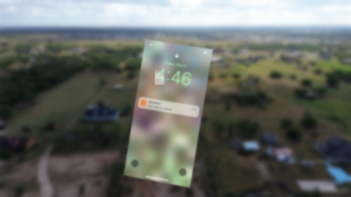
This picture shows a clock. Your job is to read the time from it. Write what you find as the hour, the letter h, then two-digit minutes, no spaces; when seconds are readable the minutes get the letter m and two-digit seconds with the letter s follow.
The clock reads 4h46
